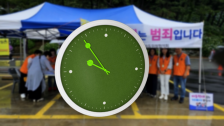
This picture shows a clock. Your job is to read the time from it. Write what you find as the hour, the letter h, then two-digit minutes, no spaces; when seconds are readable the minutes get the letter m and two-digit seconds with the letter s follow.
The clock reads 9h54
